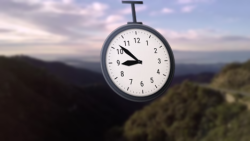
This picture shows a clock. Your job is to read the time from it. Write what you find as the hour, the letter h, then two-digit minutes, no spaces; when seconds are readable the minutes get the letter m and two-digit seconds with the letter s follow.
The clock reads 8h52
